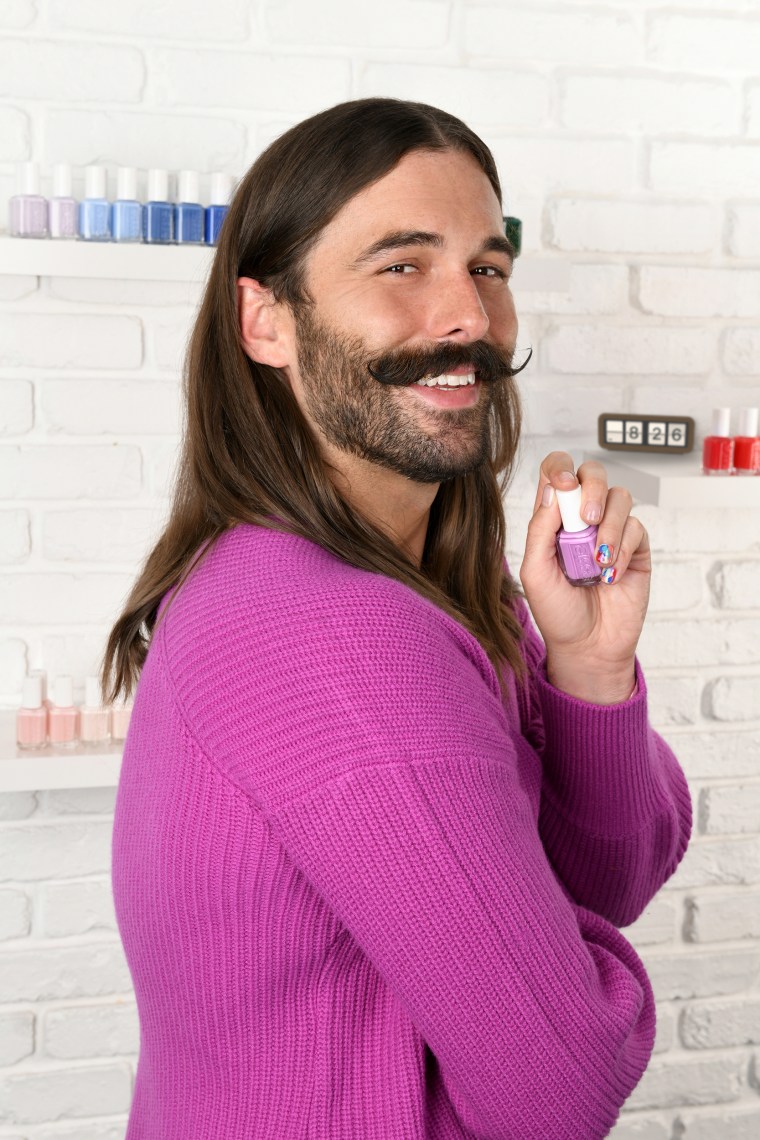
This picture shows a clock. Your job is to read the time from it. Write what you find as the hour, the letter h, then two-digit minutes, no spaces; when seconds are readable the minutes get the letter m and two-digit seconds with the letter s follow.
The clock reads 8h26
